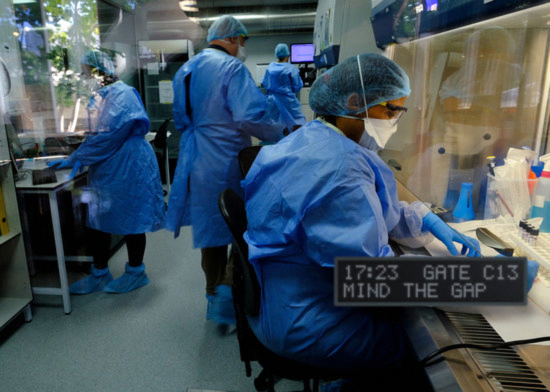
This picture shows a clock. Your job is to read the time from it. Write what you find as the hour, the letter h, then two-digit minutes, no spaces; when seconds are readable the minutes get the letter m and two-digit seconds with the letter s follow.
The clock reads 17h23
